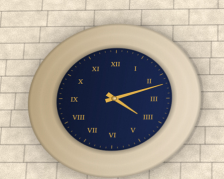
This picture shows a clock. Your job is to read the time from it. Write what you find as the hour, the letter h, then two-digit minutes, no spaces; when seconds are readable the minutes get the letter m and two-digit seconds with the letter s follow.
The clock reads 4h12
